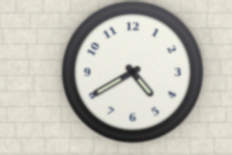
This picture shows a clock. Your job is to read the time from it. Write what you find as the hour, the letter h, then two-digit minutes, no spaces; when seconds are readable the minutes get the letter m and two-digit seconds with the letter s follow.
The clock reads 4h40
